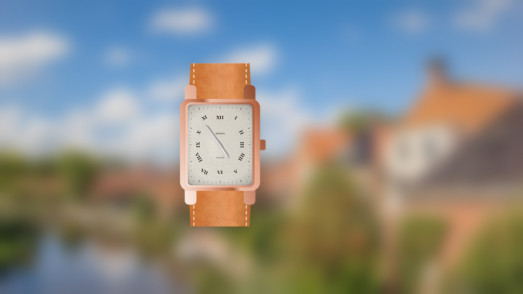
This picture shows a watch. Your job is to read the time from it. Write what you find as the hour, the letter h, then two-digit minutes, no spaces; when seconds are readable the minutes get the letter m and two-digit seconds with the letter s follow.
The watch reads 4h54
